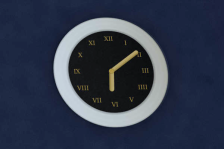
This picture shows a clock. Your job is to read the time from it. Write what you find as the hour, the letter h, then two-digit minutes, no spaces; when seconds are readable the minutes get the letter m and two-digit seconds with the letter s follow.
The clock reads 6h09
